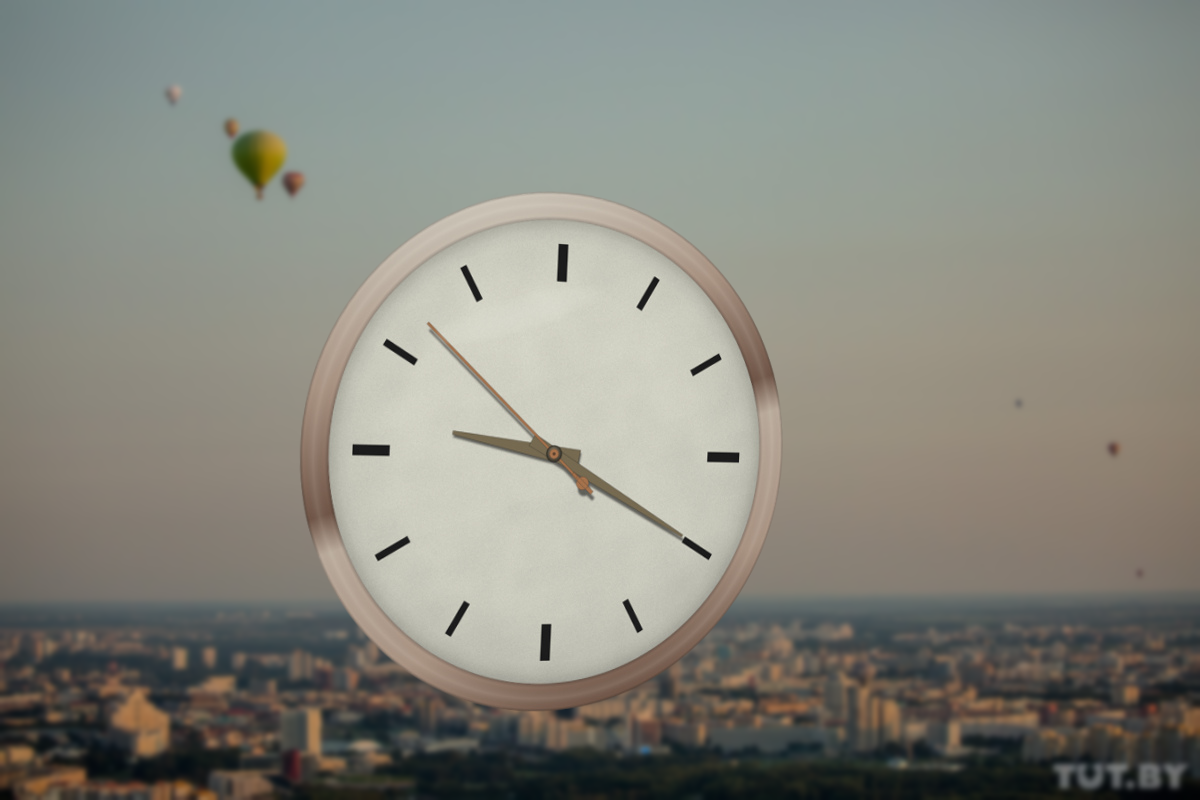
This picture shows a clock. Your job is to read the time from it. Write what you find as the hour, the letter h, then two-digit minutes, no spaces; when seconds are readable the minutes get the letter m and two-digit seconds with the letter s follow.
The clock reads 9h19m52s
